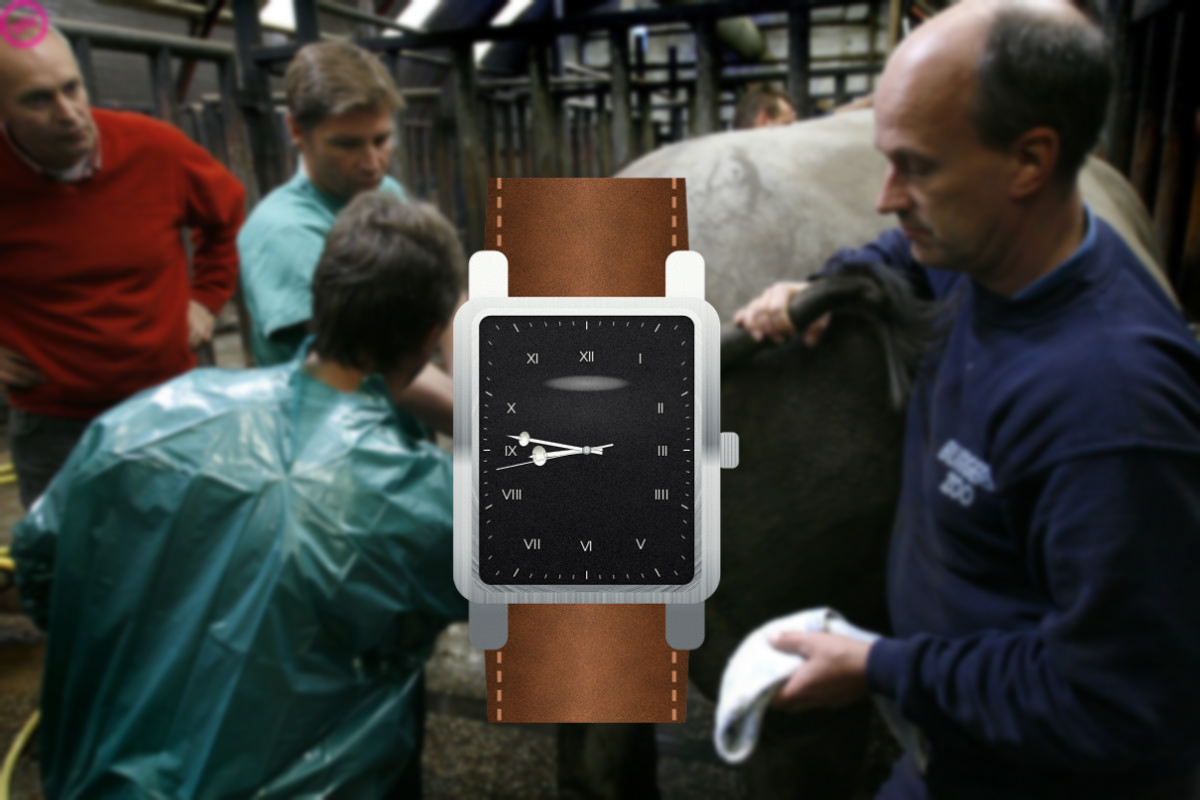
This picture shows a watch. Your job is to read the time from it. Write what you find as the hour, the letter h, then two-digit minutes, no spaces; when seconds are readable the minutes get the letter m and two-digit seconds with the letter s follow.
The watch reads 8h46m43s
